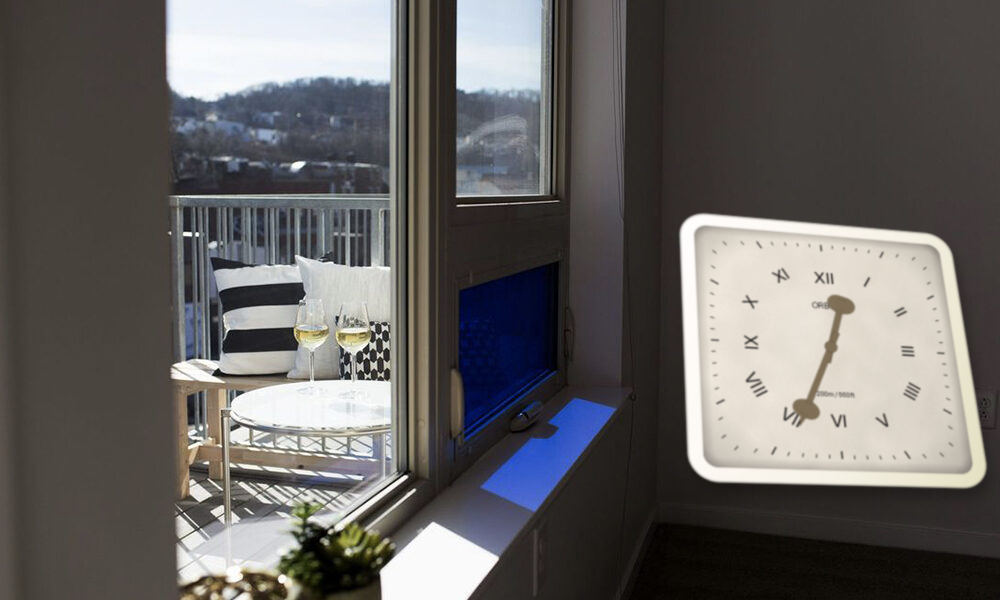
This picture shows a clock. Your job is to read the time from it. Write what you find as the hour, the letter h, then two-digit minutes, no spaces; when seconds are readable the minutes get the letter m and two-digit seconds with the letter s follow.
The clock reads 12h34
